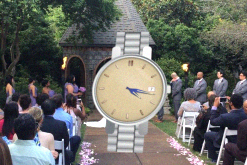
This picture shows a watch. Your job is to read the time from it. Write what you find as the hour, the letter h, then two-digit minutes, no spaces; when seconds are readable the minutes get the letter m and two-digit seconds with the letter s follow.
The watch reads 4h17
